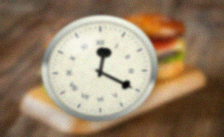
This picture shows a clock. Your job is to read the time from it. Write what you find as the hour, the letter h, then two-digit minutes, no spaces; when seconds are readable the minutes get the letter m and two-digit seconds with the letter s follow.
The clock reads 12h20
